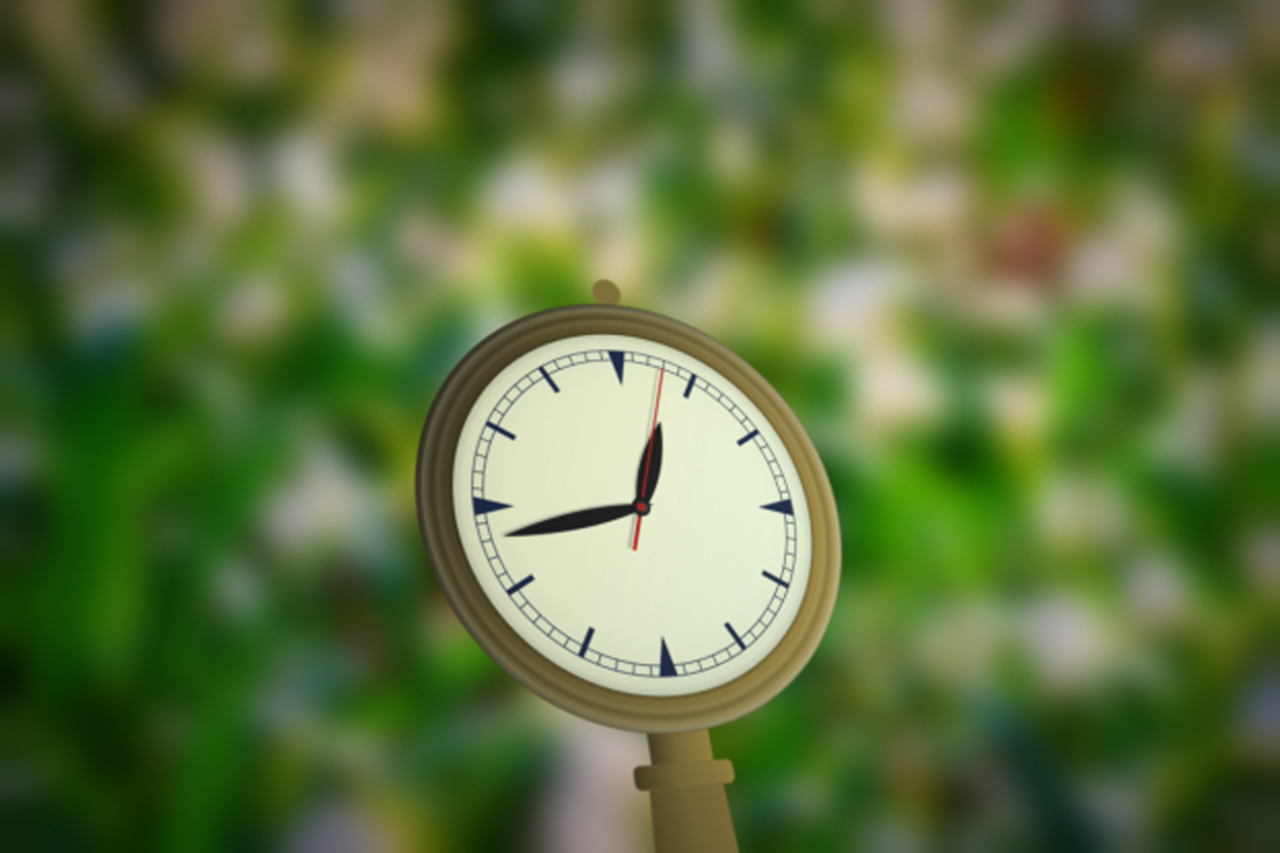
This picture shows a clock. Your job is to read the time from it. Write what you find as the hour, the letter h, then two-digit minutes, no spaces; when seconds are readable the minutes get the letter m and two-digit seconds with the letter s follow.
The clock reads 12h43m03s
